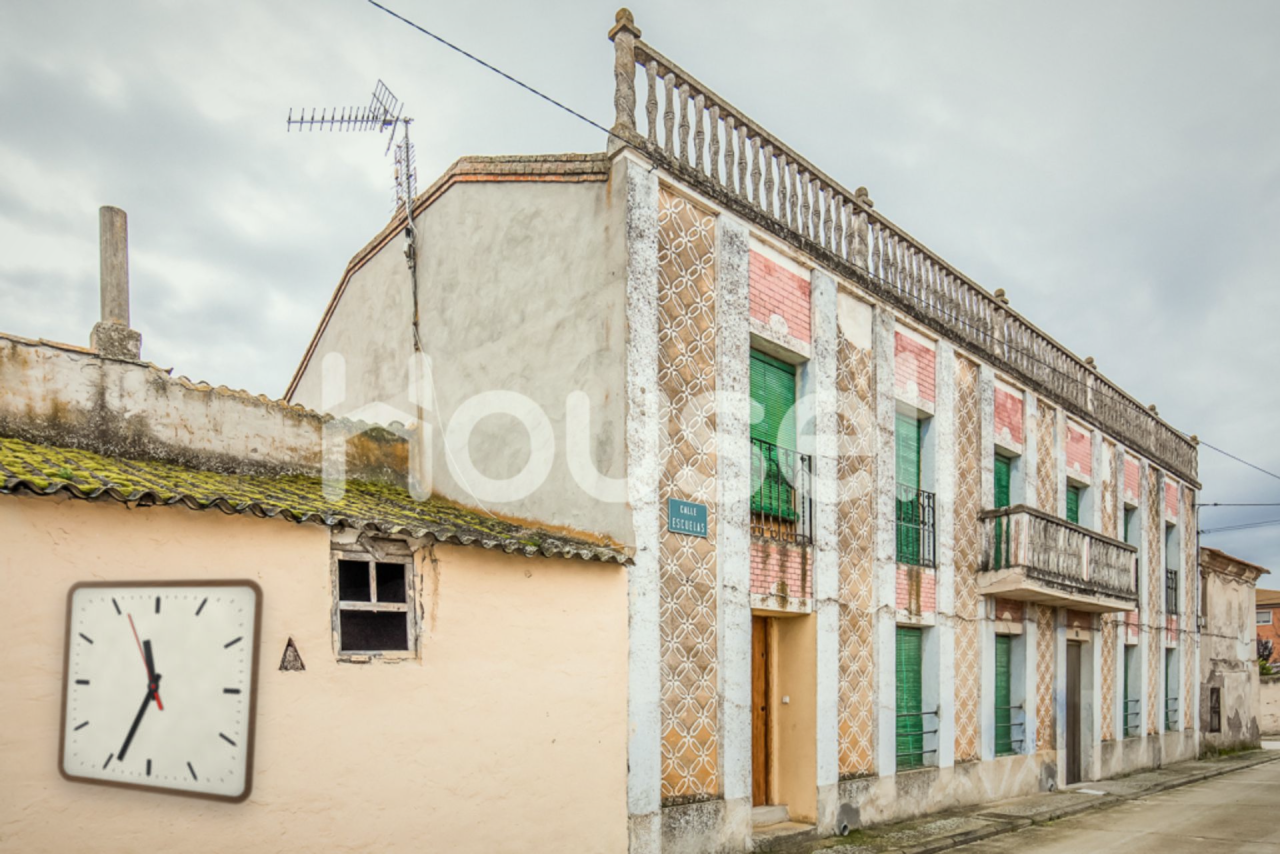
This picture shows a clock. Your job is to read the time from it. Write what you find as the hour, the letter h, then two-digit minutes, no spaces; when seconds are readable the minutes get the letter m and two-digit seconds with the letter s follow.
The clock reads 11h33m56s
